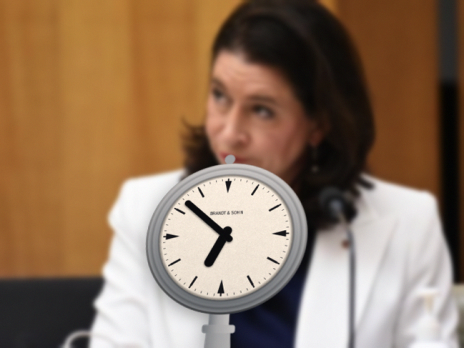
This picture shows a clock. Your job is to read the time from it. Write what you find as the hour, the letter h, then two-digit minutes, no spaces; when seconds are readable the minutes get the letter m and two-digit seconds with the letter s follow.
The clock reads 6h52
